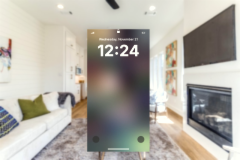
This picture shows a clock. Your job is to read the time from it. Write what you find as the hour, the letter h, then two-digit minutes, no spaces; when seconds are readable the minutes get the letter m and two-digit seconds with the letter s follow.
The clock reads 12h24
